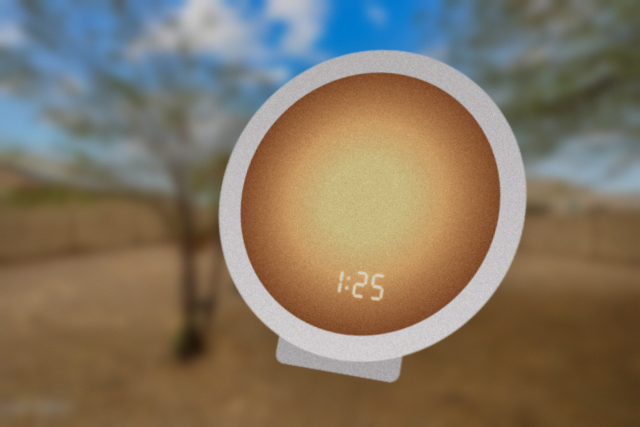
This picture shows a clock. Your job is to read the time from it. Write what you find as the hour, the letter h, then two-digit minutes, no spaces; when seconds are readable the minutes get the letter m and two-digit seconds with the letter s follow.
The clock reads 1h25
